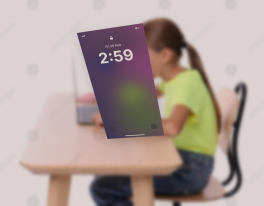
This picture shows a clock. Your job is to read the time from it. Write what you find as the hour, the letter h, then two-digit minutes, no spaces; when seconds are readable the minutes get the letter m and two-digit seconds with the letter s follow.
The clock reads 2h59
